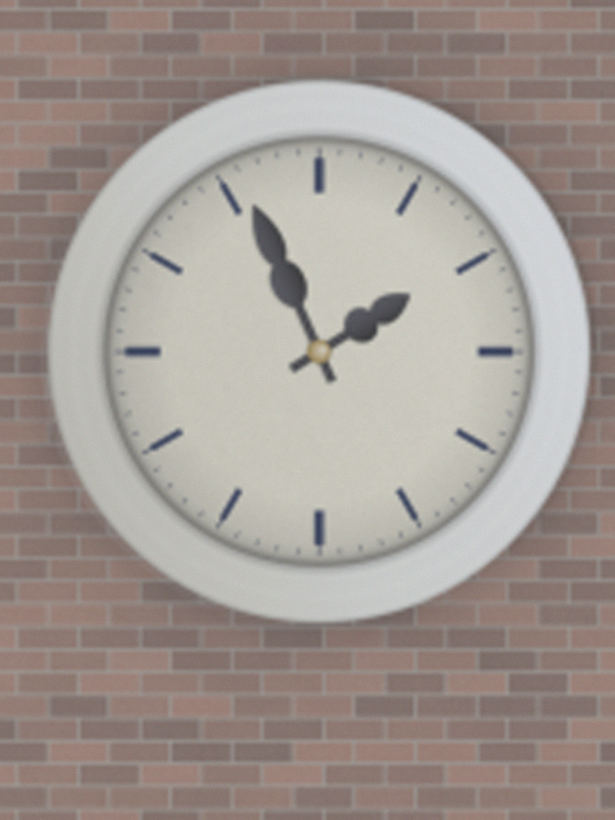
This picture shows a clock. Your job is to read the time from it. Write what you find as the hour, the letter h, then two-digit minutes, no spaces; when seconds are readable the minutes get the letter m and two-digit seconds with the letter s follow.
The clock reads 1h56
